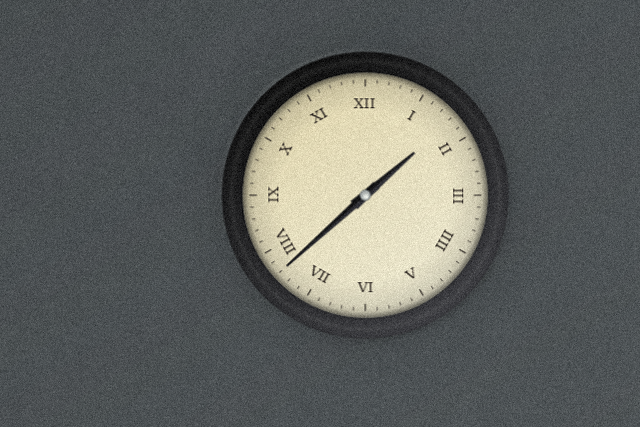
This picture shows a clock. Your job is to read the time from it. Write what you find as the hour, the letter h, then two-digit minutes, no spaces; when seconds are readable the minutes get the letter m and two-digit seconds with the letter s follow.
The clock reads 1h38
